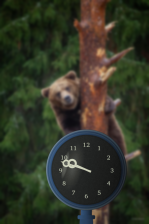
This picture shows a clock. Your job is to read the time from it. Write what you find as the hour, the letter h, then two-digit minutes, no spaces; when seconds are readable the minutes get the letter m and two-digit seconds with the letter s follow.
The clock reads 9h48
